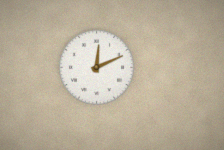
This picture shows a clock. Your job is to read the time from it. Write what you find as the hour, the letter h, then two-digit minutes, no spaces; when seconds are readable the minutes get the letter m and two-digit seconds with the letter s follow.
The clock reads 12h11
